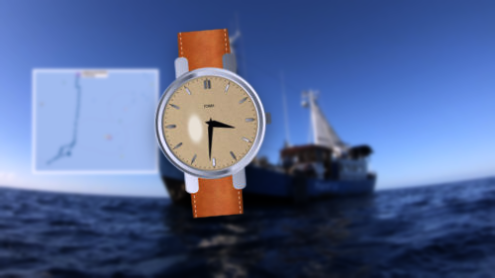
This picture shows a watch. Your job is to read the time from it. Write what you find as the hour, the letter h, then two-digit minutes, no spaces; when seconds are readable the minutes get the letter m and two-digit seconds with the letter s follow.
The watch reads 3h31
